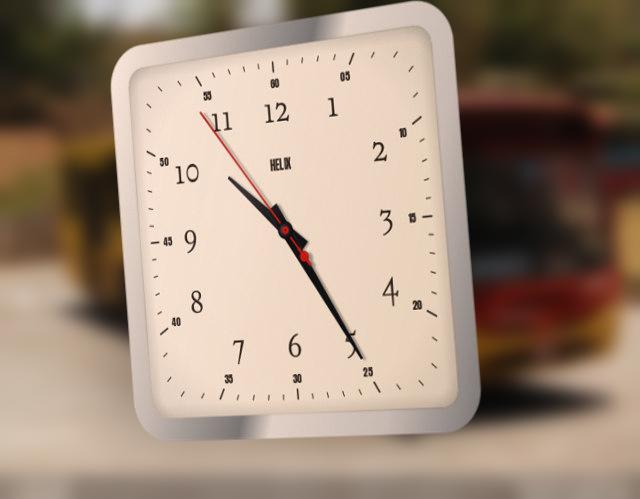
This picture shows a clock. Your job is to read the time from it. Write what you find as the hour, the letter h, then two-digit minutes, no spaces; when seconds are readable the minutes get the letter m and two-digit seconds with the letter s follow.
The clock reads 10h24m54s
